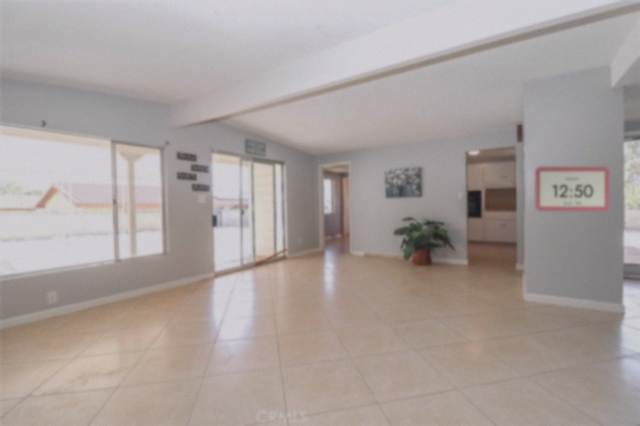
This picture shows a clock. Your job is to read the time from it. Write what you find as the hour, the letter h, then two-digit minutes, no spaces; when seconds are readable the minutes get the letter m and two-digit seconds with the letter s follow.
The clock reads 12h50
